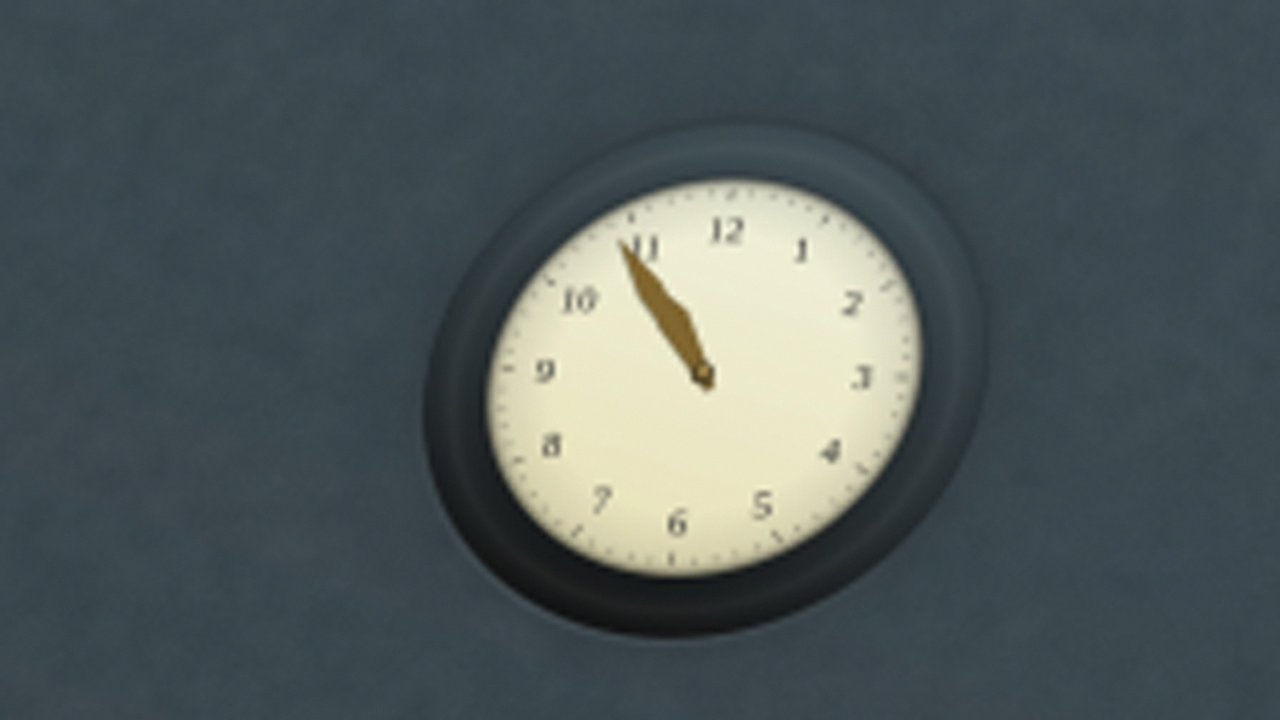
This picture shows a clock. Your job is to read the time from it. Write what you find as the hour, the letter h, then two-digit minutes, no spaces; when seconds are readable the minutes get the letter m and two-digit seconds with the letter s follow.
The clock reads 10h54
